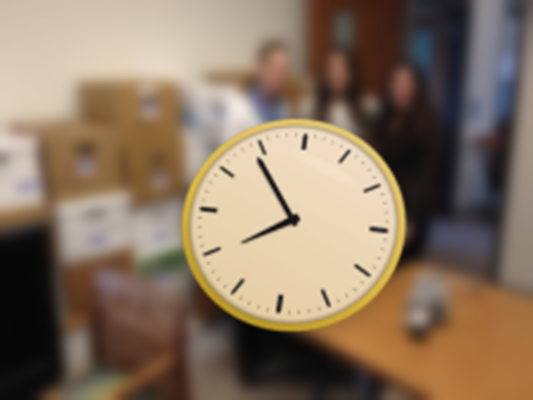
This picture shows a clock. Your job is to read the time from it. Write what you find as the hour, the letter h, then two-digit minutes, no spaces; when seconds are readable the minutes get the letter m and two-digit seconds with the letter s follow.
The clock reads 7h54
